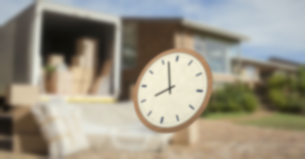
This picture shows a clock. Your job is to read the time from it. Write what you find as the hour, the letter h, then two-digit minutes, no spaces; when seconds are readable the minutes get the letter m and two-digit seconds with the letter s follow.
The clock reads 7h57
